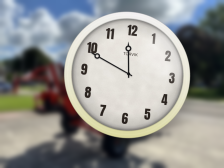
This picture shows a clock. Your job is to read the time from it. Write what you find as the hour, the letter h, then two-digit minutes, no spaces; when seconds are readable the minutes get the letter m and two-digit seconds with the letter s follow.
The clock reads 11h49
